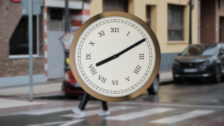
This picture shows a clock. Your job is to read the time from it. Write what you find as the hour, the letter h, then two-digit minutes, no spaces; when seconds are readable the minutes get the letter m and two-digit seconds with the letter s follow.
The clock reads 8h10
